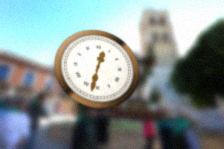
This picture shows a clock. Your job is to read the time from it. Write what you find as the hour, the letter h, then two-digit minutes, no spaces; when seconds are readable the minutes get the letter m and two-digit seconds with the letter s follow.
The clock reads 12h32
